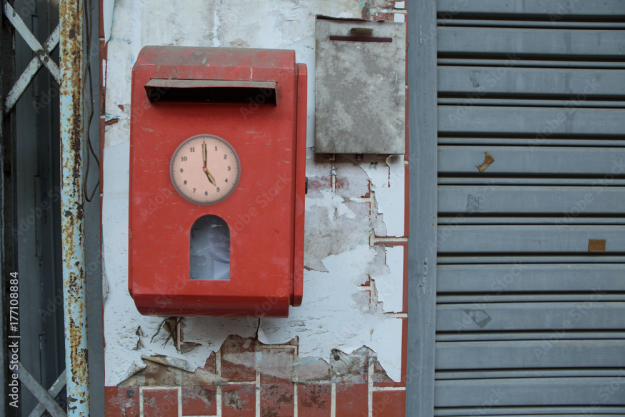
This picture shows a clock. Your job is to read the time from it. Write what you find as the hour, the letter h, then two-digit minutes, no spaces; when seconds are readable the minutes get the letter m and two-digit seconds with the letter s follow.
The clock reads 5h00
